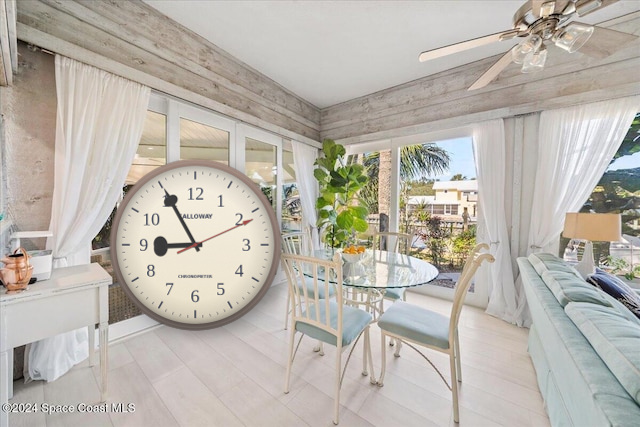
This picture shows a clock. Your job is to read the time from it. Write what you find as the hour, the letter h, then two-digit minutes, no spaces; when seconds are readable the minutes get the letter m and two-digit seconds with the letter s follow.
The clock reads 8h55m11s
